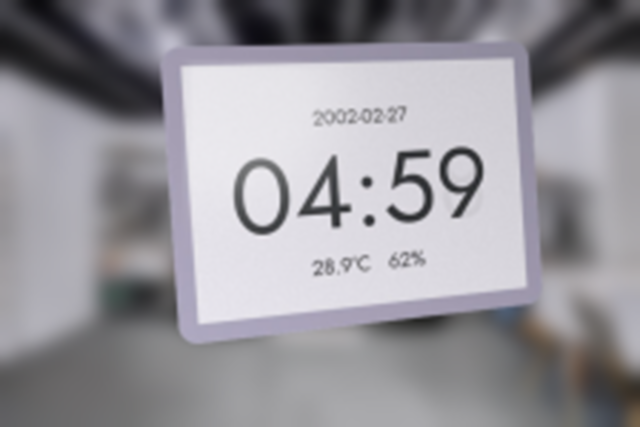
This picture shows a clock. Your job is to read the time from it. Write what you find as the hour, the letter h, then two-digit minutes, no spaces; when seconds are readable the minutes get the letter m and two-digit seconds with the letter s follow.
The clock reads 4h59
